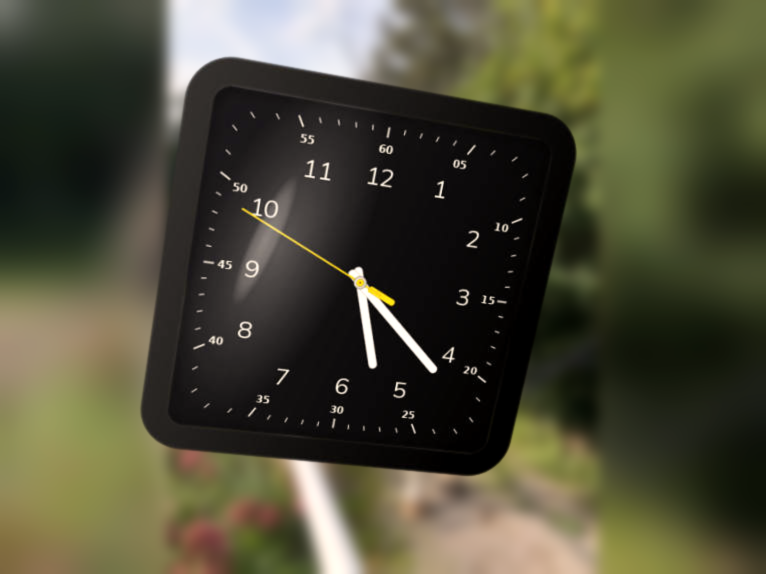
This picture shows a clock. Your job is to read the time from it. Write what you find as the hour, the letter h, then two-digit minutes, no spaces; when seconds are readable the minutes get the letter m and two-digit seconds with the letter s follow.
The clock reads 5h21m49s
